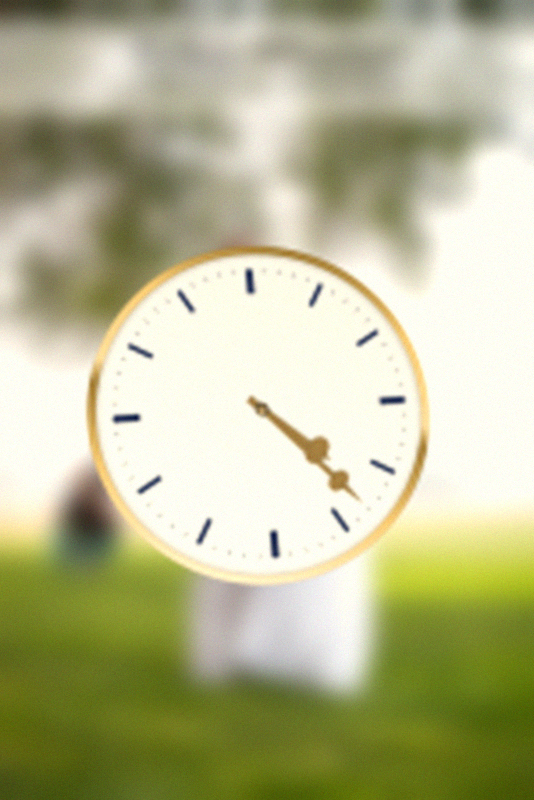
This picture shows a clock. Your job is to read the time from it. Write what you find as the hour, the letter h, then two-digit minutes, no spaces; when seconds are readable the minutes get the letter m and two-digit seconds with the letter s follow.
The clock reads 4h23
